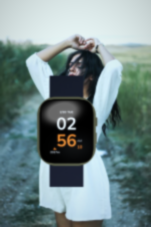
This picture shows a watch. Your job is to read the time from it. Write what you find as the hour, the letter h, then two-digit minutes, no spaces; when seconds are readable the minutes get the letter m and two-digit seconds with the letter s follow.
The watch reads 2h56
